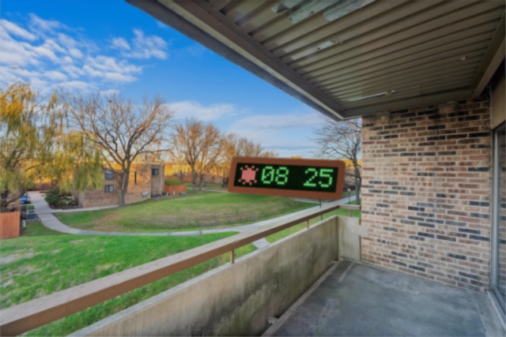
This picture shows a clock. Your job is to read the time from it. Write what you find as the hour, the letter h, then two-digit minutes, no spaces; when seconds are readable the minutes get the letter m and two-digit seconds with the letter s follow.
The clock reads 8h25
